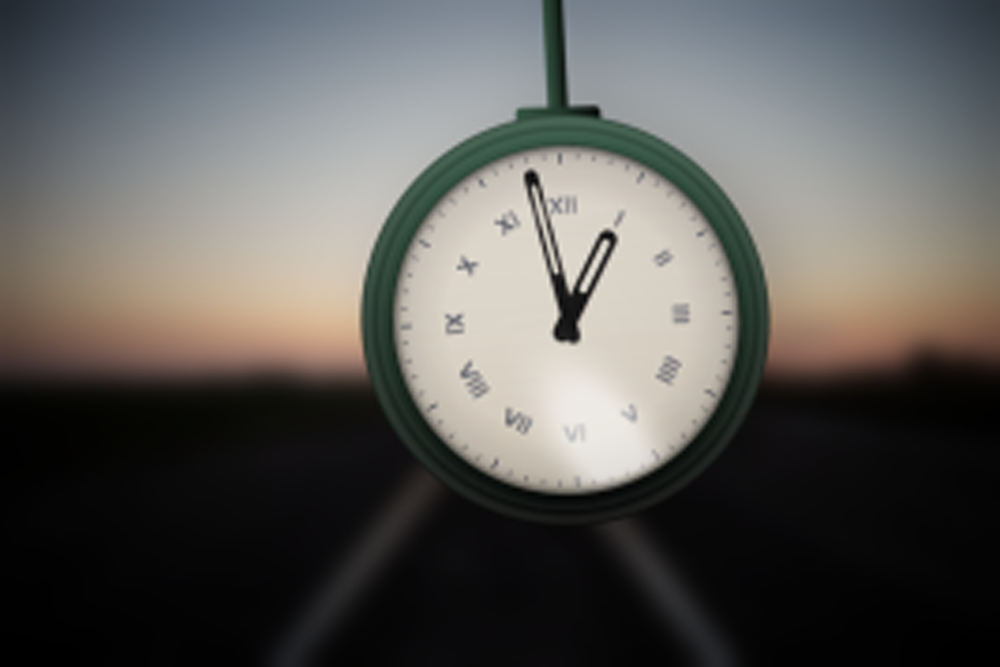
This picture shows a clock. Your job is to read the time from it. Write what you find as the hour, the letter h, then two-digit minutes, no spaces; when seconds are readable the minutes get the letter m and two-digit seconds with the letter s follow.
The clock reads 12h58
